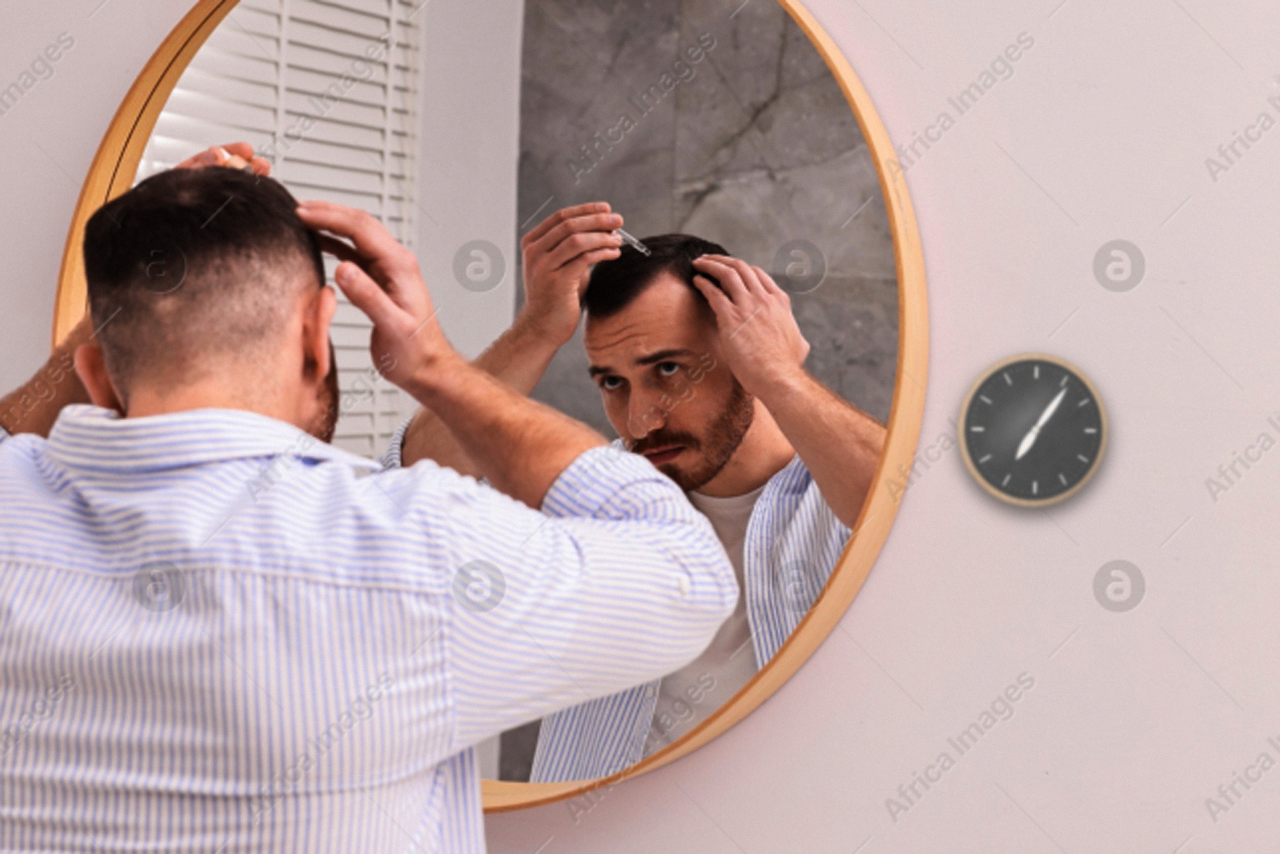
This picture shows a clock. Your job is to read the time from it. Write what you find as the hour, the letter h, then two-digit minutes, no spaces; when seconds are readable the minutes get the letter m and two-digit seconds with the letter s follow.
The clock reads 7h06
